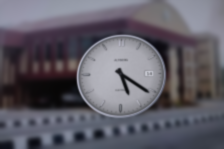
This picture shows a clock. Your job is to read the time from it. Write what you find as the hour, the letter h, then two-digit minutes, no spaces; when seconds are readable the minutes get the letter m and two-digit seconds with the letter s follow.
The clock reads 5h21
